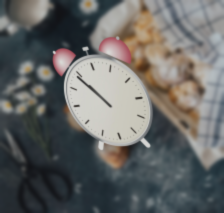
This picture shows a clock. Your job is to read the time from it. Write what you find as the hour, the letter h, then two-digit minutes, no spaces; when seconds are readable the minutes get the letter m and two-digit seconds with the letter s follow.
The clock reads 10h54
